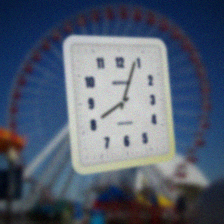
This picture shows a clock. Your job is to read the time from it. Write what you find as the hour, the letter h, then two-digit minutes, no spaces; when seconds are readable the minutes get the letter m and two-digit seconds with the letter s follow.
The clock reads 8h04
